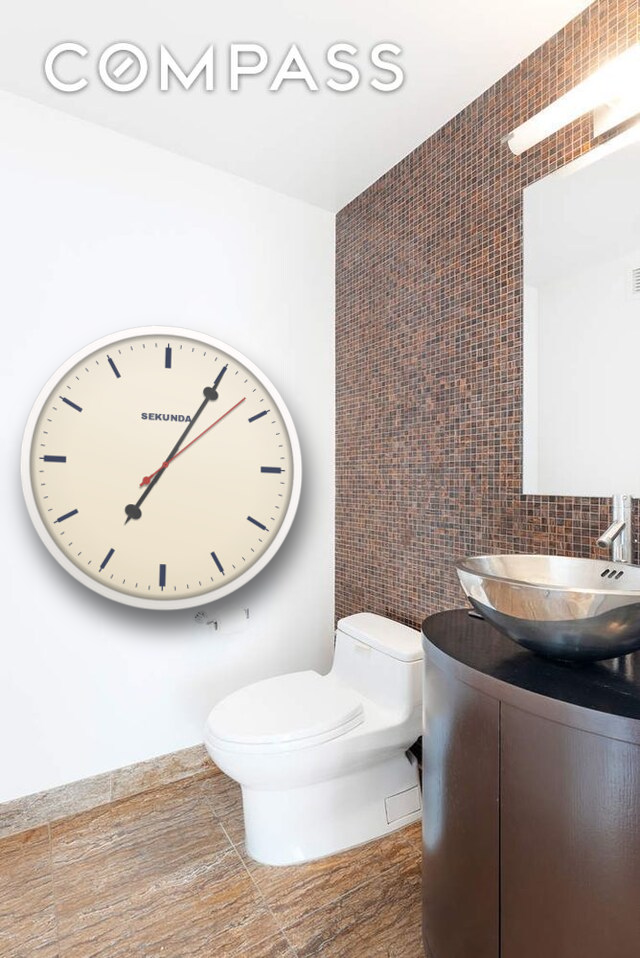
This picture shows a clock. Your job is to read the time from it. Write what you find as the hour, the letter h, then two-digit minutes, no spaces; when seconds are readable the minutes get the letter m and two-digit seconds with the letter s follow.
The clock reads 7h05m08s
